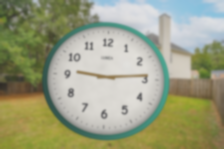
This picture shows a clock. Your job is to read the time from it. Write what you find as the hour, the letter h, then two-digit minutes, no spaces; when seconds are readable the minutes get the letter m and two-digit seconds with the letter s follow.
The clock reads 9h14
